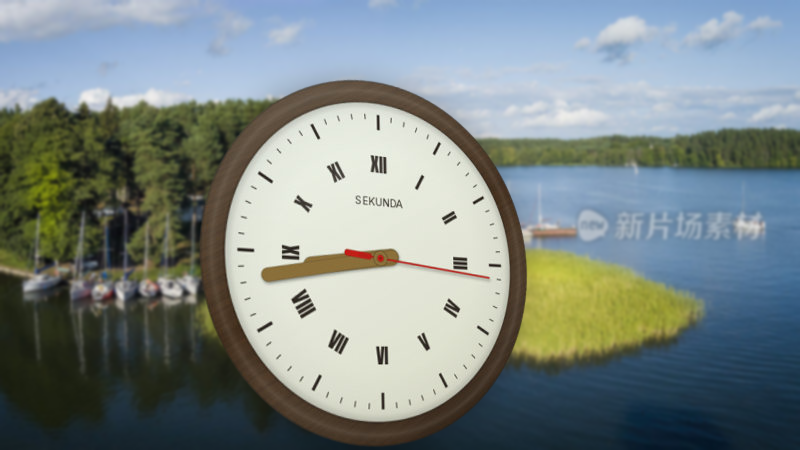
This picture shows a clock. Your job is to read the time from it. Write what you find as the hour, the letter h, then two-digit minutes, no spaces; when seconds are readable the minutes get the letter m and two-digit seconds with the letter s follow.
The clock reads 8h43m16s
